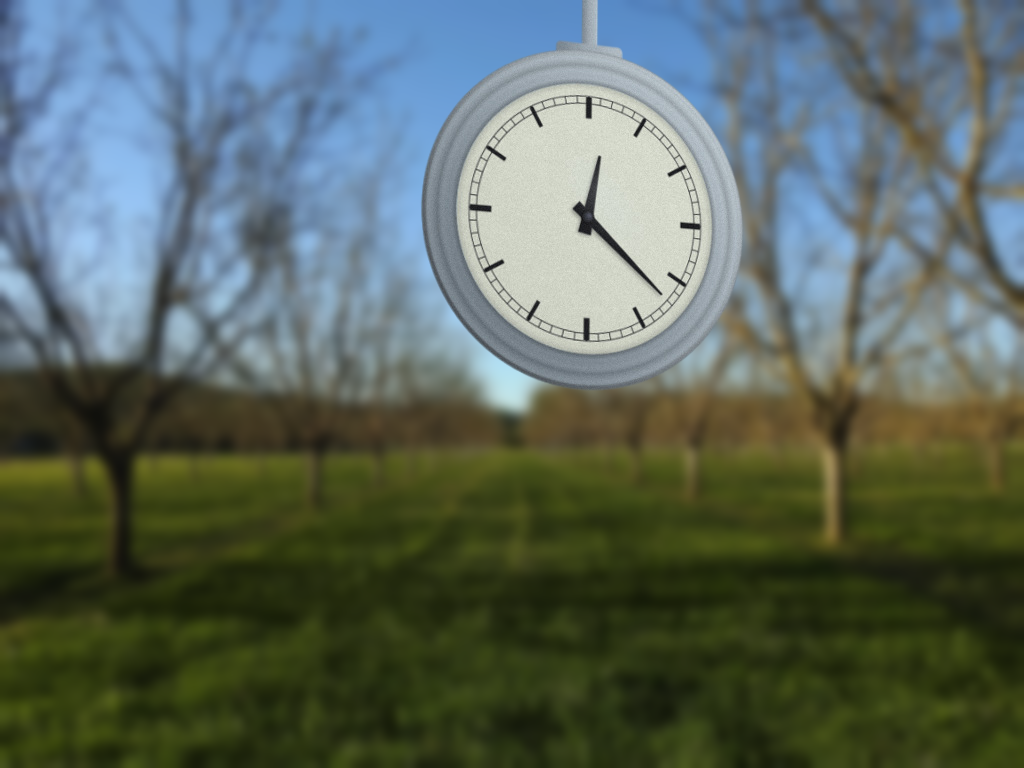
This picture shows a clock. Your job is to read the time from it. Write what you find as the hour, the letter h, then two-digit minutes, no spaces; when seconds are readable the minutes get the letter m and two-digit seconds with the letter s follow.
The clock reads 12h22
